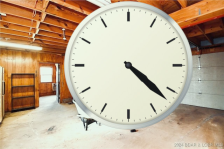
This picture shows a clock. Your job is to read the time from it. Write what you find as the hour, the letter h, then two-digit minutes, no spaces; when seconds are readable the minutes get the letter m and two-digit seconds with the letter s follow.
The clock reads 4h22
